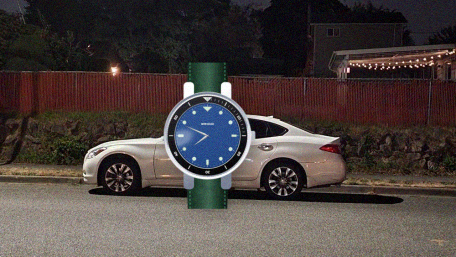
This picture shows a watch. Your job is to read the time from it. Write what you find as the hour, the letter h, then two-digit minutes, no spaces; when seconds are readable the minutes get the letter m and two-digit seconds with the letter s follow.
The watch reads 7h49
